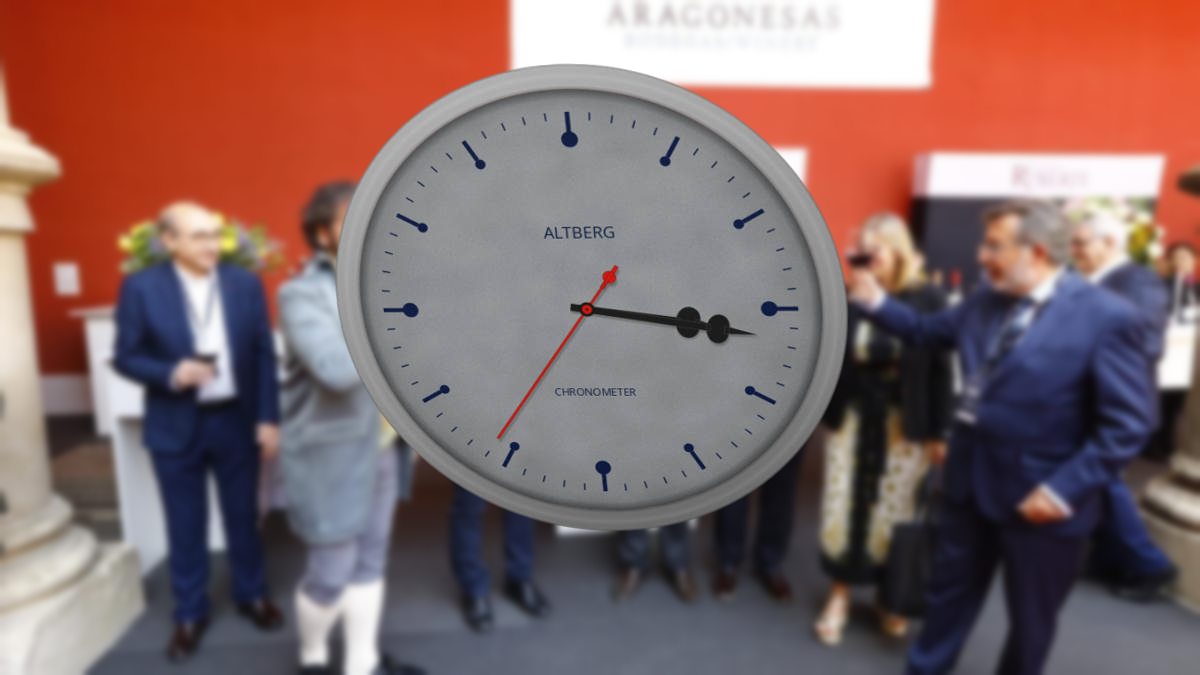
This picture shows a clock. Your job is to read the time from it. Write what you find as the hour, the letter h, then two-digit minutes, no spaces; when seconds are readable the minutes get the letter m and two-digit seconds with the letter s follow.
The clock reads 3h16m36s
